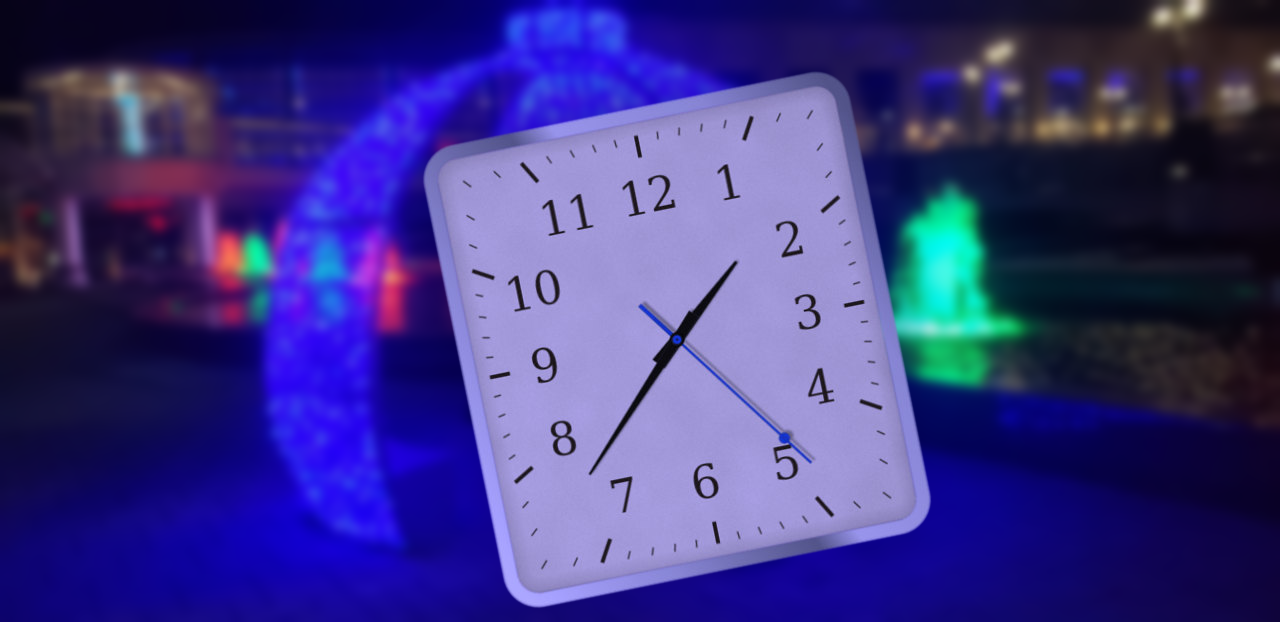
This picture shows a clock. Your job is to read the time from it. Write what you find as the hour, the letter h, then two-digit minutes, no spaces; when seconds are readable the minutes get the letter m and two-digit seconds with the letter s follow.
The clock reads 1h37m24s
